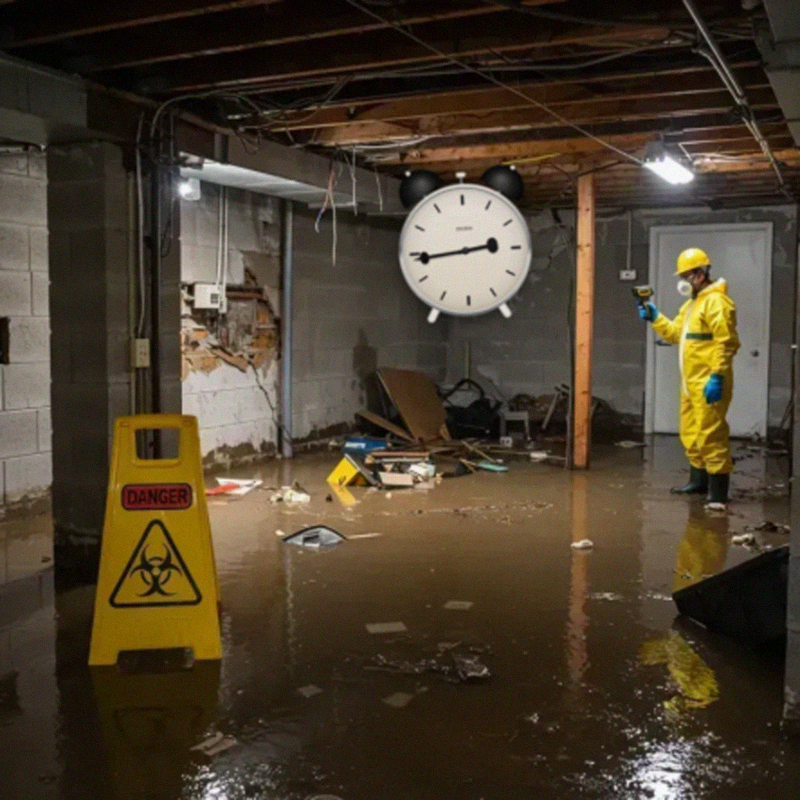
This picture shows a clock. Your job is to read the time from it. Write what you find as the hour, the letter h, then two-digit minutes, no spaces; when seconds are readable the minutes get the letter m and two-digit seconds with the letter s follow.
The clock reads 2h44
